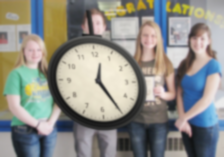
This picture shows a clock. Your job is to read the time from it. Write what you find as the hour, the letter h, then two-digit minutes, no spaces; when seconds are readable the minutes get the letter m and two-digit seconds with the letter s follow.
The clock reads 12h25
